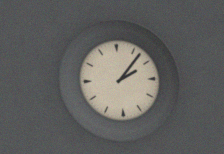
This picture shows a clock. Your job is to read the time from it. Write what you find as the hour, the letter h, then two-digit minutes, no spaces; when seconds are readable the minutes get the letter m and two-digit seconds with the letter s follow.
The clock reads 2h07
